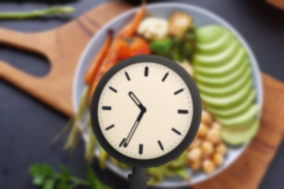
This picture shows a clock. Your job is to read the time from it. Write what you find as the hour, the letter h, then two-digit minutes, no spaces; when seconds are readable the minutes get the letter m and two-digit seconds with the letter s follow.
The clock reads 10h34
